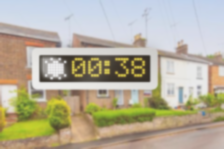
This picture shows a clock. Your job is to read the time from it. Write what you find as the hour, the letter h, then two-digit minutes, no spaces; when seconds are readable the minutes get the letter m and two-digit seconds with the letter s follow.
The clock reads 0h38
